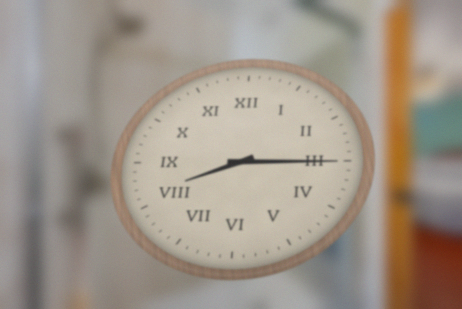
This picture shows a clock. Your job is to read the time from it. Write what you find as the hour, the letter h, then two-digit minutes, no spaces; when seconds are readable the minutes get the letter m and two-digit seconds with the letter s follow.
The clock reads 8h15
